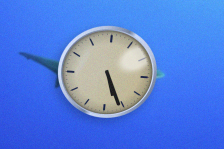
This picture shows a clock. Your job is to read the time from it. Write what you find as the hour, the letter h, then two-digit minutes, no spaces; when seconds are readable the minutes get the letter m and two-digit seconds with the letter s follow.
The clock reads 5h26
